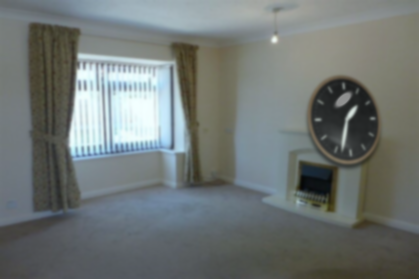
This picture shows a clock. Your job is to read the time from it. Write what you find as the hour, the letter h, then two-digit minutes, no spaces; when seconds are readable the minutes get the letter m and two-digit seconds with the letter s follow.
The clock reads 1h33
